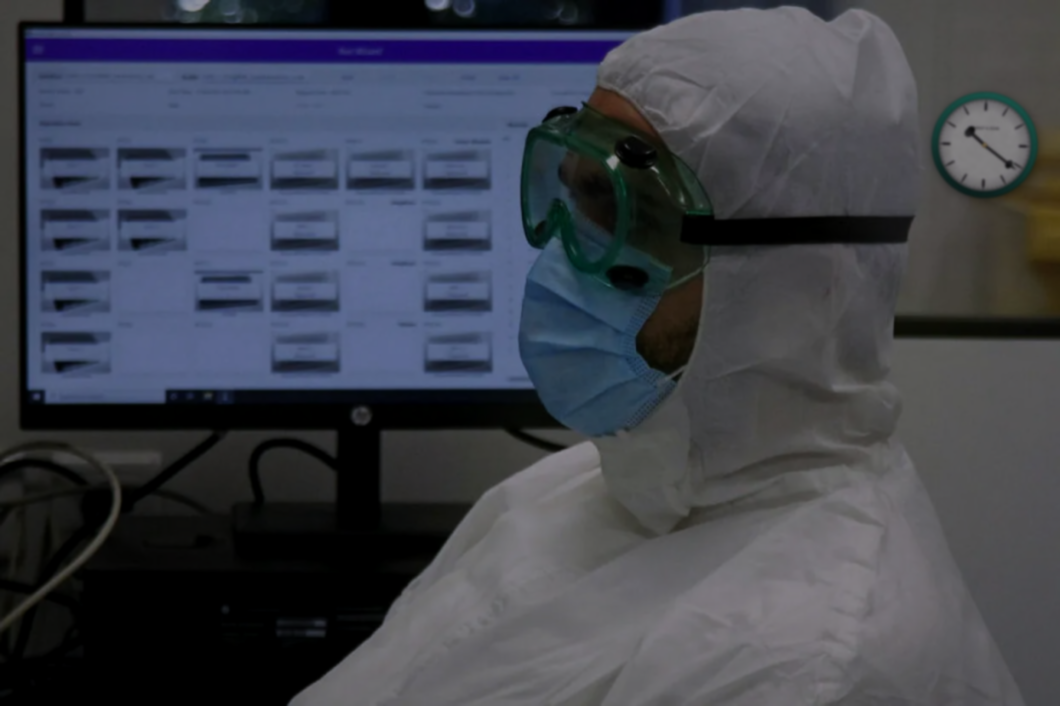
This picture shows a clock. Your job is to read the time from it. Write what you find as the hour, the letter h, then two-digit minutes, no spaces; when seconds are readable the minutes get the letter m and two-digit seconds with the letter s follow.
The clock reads 10h21
